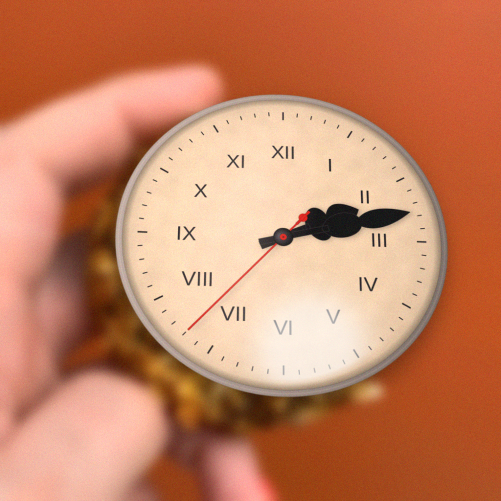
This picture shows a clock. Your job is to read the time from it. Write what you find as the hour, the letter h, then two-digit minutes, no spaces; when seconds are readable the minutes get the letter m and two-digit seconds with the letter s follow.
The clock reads 2h12m37s
